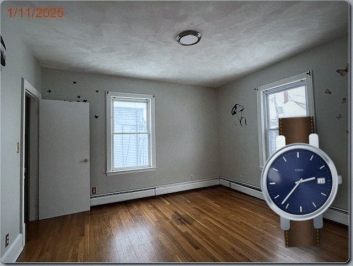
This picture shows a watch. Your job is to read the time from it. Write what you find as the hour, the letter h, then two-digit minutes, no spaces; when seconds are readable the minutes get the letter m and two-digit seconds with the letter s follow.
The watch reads 2h37
